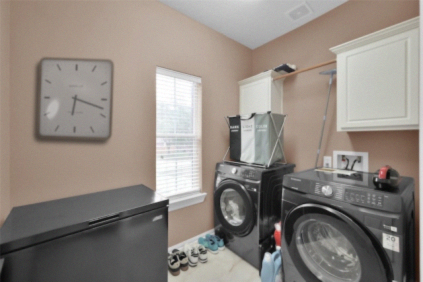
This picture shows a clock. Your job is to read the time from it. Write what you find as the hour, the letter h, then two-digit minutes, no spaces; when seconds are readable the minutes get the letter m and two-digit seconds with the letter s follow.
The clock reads 6h18
